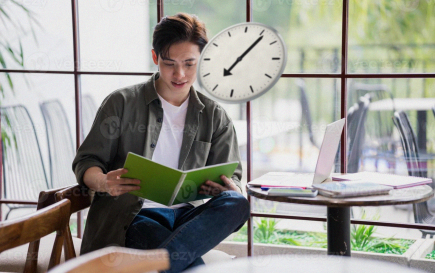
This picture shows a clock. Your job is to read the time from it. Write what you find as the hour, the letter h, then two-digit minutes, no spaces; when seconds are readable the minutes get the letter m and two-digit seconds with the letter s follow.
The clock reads 7h06
